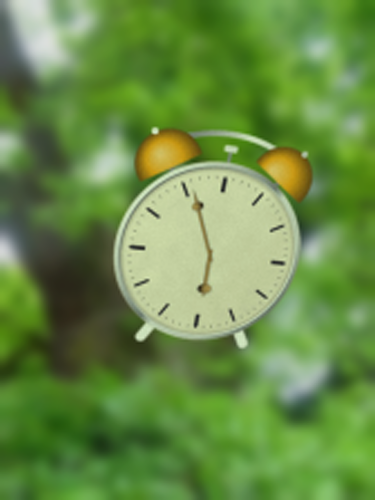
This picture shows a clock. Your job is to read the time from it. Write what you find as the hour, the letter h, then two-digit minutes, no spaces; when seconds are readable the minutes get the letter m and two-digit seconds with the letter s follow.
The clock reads 5h56
